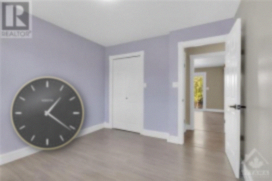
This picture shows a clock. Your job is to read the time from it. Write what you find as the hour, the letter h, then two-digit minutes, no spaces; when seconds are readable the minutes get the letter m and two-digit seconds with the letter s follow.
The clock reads 1h21
